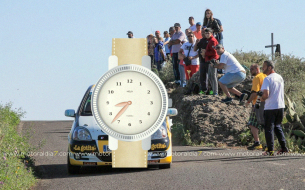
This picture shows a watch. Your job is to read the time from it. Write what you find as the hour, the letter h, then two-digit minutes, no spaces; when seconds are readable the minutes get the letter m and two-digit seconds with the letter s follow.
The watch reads 8h37
